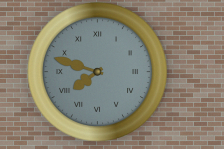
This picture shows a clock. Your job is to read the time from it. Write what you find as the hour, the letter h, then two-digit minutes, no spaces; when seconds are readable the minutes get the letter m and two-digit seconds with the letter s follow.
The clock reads 7h48
